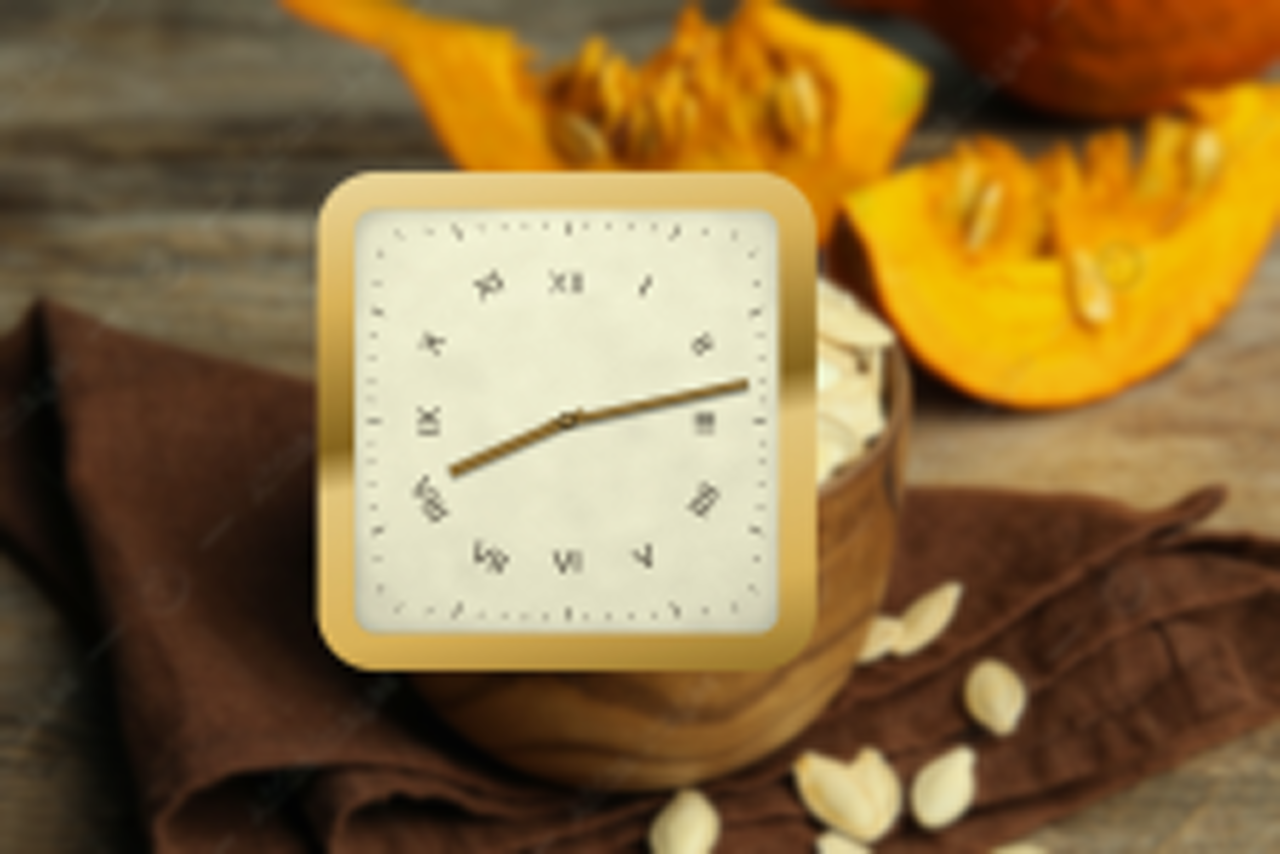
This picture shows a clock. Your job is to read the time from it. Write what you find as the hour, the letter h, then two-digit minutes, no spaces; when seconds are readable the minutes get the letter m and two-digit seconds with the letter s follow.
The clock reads 8h13
